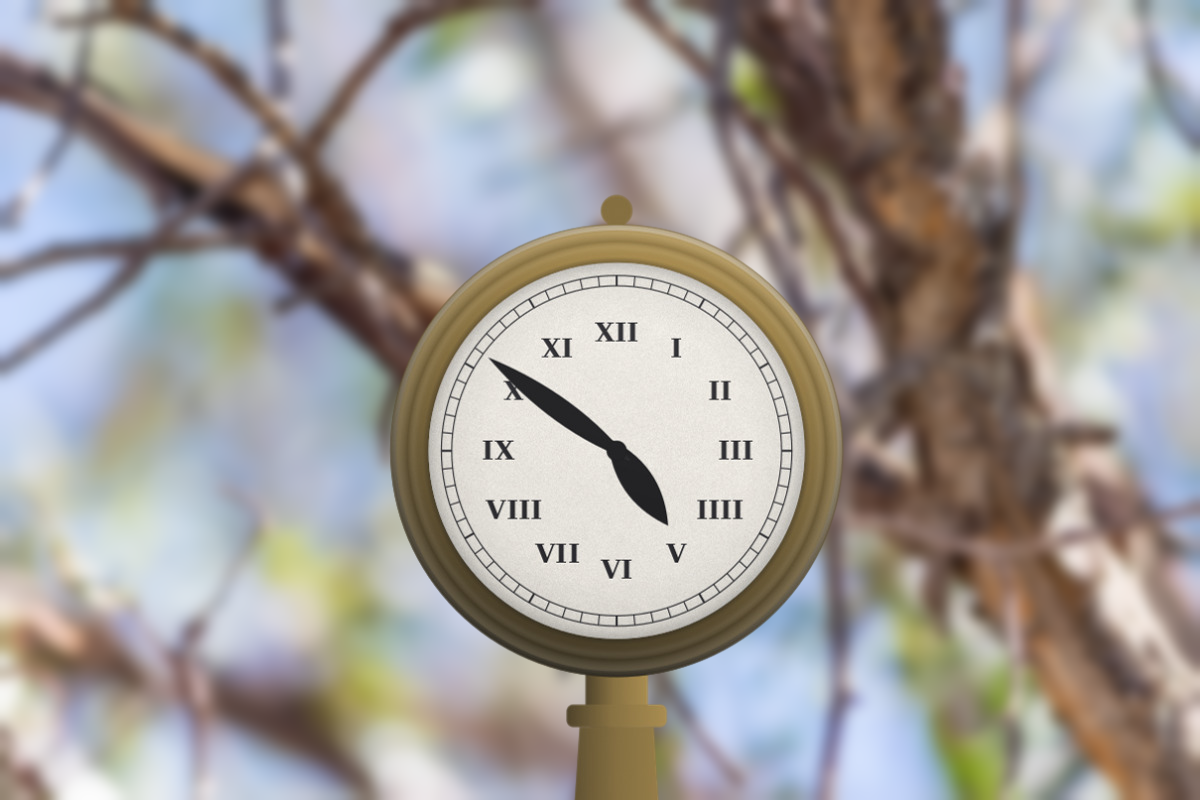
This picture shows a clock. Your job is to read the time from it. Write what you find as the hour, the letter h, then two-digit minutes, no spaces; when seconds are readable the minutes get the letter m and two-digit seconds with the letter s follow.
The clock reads 4h51
